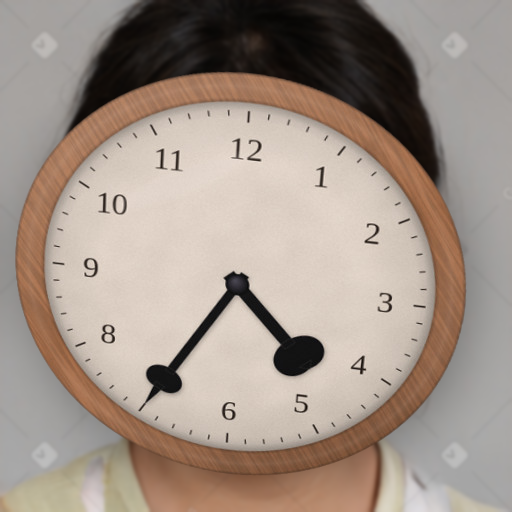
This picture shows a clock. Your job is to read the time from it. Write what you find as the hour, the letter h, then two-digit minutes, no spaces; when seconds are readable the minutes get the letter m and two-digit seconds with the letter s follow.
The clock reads 4h35
